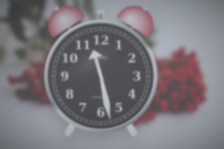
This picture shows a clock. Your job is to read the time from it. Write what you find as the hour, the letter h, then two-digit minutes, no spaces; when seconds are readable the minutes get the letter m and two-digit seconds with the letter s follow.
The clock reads 11h28
